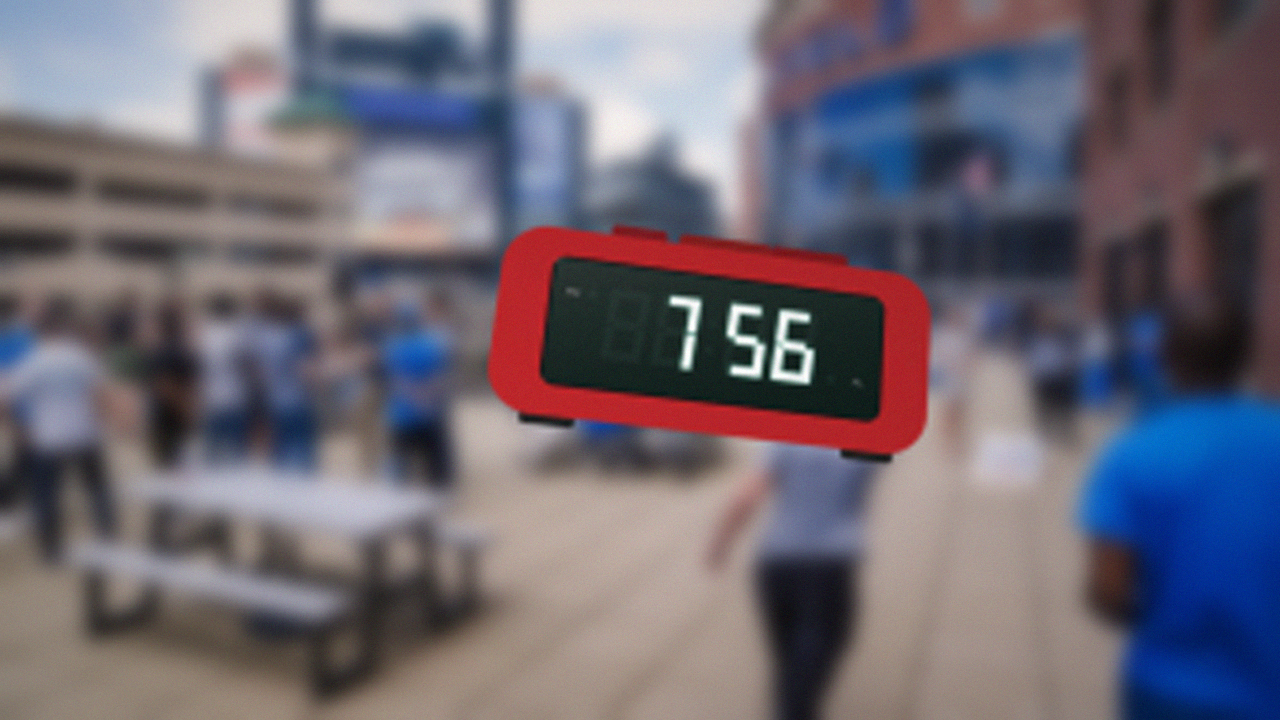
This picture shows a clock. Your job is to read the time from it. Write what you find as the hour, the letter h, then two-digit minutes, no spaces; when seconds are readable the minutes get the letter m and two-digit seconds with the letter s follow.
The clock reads 7h56
